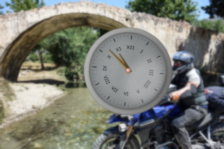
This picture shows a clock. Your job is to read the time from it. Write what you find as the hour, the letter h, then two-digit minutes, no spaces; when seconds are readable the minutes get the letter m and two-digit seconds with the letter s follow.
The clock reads 10h52
